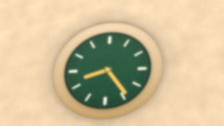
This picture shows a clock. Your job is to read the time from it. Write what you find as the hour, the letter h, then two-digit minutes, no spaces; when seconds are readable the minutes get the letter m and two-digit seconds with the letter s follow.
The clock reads 8h24
